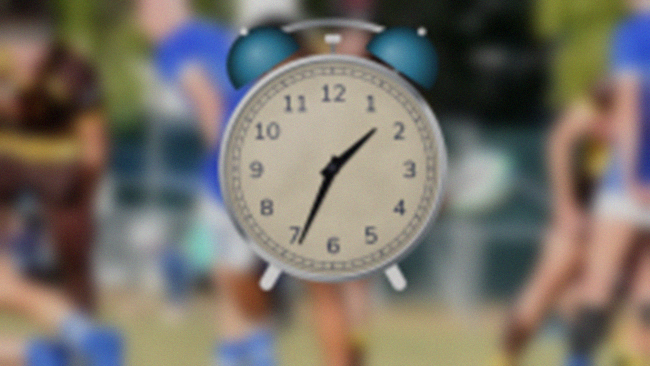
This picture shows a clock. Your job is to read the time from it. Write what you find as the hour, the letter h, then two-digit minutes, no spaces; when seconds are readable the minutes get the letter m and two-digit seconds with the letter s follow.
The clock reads 1h34
